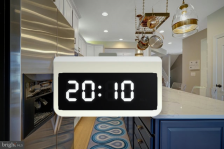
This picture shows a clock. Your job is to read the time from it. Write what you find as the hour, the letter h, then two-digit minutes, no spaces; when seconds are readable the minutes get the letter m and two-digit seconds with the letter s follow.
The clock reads 20h10
